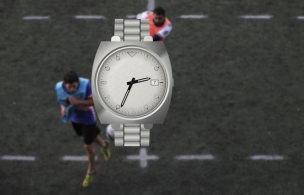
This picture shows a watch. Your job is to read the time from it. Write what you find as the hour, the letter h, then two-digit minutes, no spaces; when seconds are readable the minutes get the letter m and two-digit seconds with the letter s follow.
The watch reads 2h34
